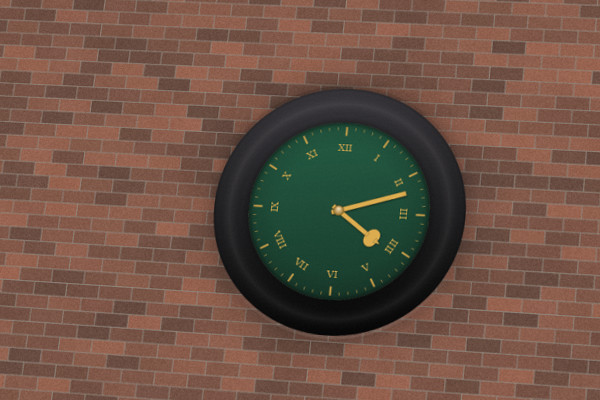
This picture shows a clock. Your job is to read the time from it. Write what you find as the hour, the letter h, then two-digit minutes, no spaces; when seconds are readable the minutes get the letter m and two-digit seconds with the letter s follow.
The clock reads 4h12
